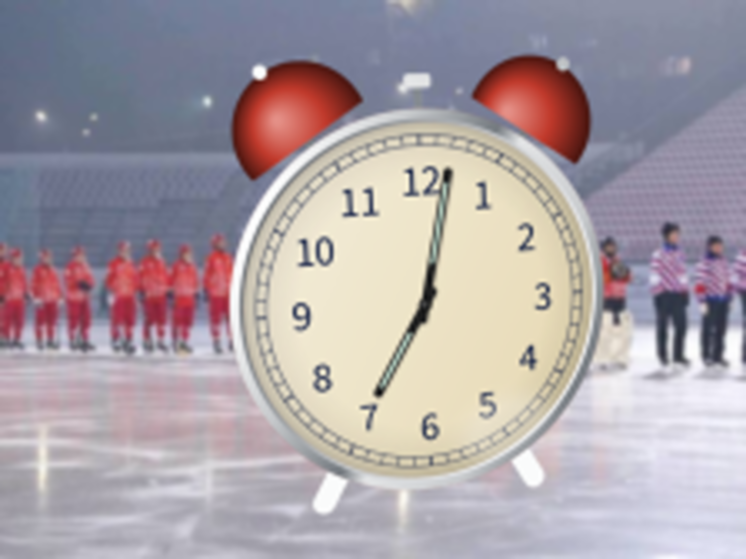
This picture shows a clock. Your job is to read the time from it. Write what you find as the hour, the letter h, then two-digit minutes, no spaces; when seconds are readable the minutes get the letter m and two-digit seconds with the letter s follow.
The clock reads 7h02
